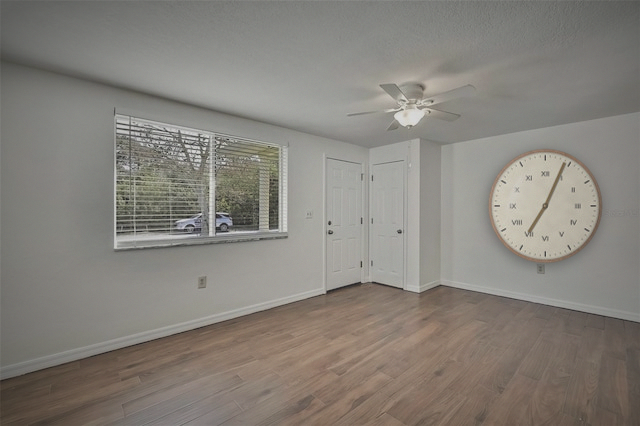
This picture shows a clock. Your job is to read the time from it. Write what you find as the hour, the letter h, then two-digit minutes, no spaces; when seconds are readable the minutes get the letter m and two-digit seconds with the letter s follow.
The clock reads 7h04
